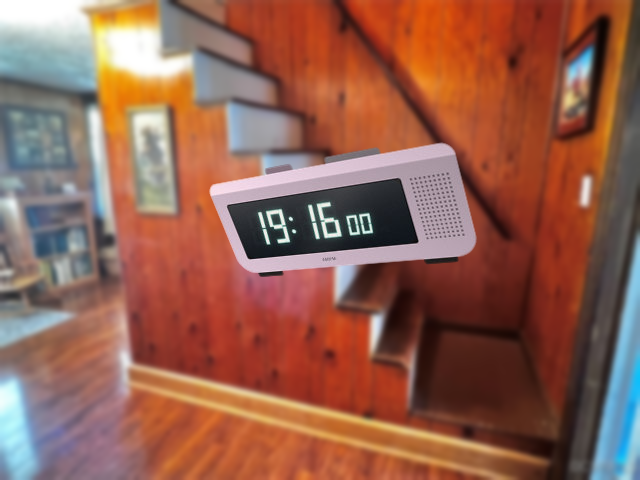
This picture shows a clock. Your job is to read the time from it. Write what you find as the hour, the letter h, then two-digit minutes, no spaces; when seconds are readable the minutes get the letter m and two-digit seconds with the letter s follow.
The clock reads 19h16m00s
